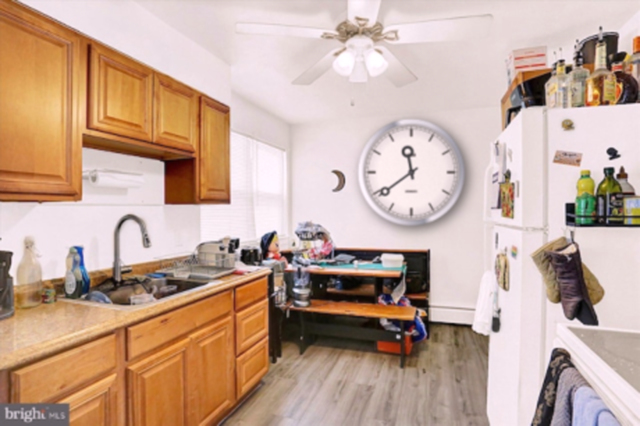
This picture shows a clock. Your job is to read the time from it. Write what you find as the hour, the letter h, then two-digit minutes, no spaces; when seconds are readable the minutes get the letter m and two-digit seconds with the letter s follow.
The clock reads 11h39
